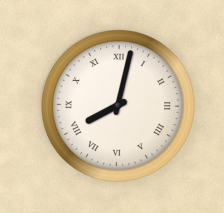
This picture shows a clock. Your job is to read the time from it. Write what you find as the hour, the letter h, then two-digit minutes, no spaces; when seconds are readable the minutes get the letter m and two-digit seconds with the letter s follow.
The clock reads 8h02
